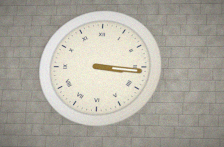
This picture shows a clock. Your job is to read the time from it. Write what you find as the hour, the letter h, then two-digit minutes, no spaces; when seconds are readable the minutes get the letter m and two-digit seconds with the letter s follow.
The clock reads 3h16
